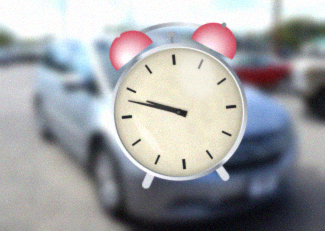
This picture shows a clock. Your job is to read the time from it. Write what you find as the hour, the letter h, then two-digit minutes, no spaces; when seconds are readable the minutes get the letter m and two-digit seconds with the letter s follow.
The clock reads 9h48
